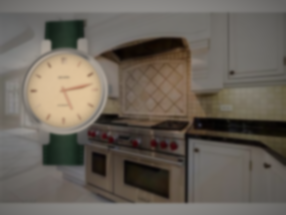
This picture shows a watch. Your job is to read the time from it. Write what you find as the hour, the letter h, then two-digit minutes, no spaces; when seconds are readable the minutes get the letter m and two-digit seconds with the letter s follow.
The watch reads 5h13
